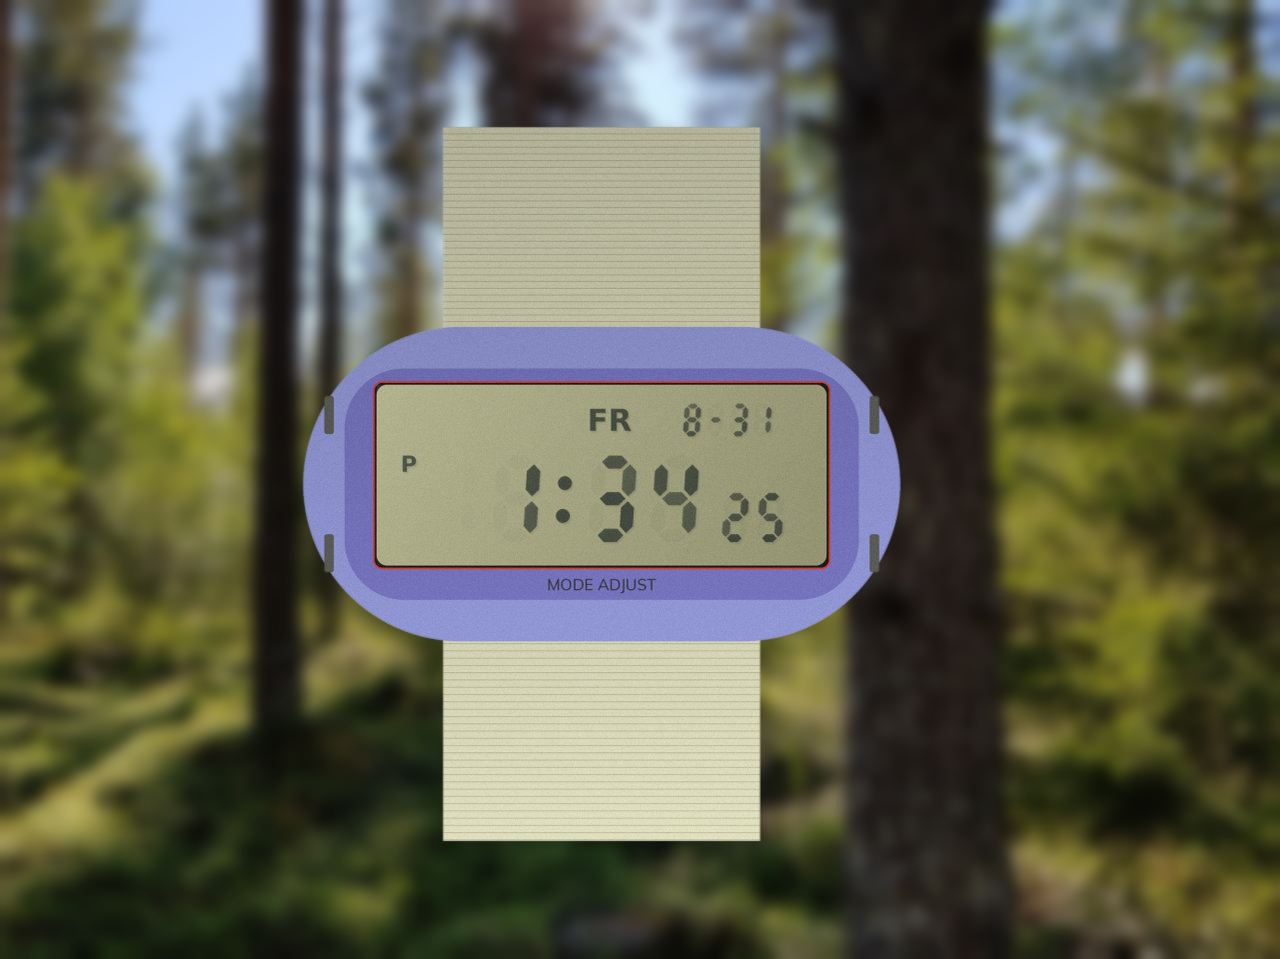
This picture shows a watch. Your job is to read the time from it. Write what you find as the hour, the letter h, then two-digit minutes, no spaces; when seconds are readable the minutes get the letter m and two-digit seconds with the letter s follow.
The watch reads 1h34m25s
